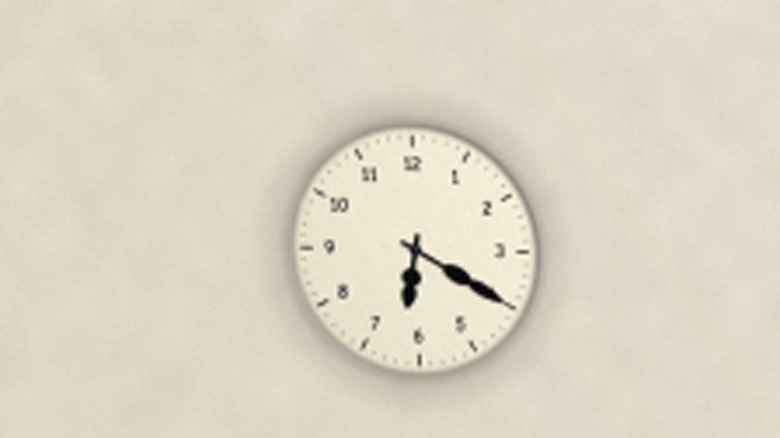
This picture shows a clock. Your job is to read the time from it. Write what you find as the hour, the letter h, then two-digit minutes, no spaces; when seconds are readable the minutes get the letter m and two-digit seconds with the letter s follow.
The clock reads 6h20
